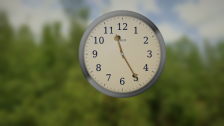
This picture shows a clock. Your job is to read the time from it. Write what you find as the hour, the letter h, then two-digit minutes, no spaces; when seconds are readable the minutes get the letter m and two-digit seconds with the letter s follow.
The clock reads 11h25
